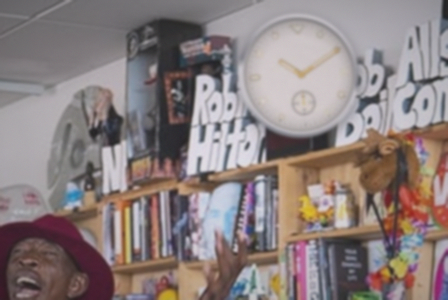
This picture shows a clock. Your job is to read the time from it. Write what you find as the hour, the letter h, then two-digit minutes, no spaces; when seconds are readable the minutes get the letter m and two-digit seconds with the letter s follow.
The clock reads 10h10
